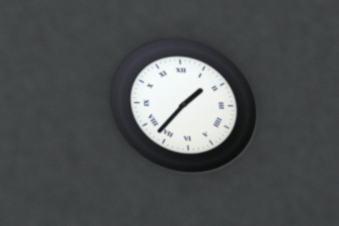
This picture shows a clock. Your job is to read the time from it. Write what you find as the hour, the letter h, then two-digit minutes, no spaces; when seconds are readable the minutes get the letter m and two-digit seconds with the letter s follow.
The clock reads 1h37
